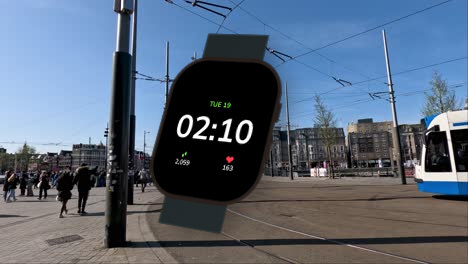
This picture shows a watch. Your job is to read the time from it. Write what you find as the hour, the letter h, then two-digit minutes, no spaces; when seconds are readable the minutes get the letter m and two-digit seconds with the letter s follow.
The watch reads 2h10
